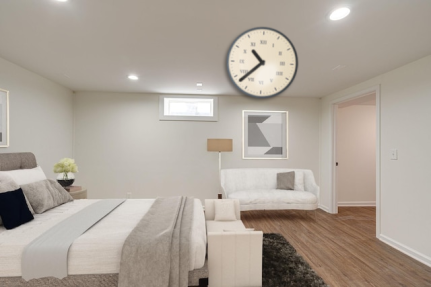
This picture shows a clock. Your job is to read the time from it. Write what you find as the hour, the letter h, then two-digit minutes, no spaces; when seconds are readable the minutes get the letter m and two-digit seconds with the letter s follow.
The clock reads 10h38
